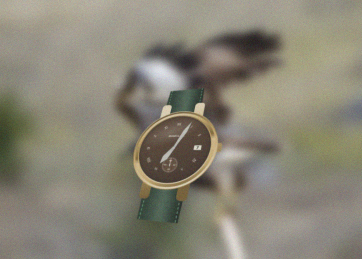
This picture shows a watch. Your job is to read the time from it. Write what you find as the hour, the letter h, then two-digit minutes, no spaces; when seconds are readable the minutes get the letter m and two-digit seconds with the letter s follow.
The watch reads 7h04
